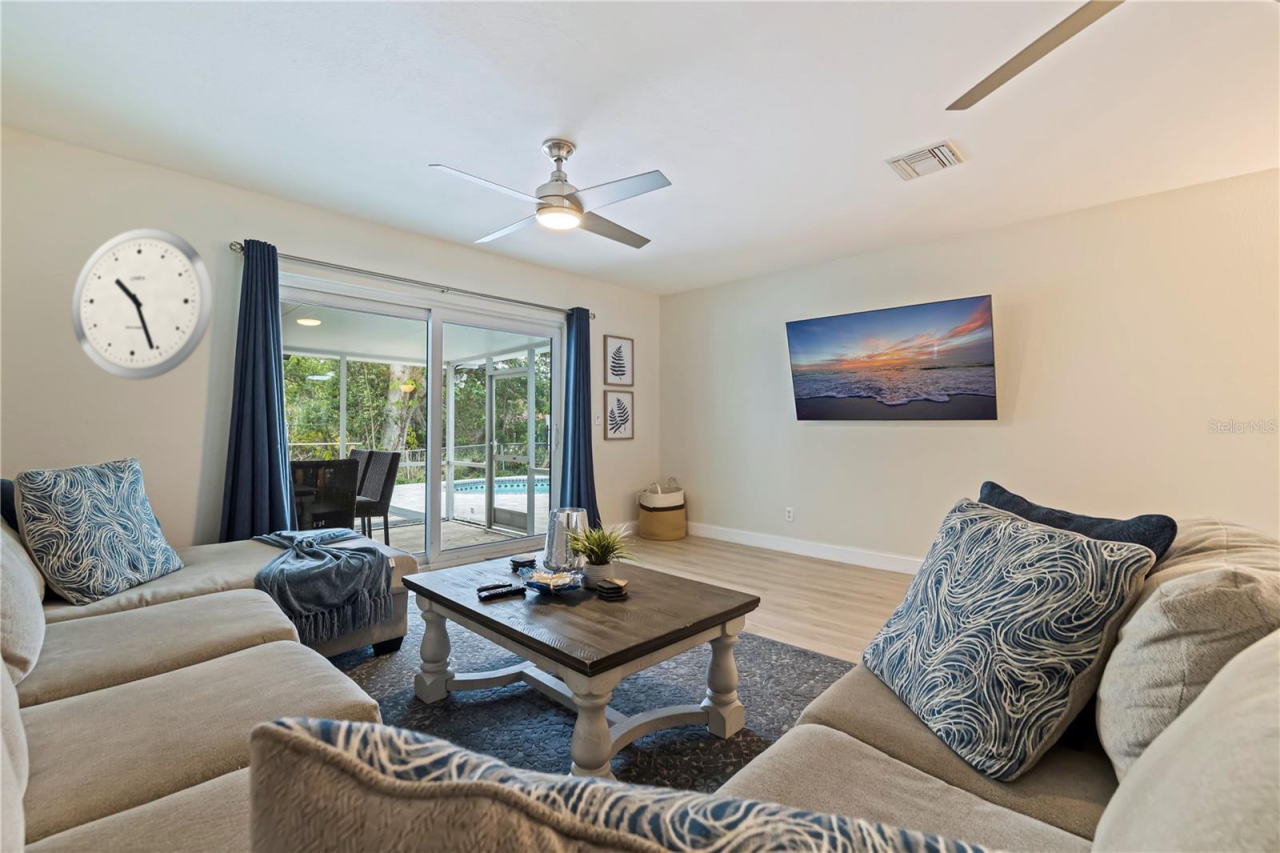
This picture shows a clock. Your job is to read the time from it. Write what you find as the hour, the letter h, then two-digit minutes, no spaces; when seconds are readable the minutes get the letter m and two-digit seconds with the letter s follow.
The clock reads 10h26
